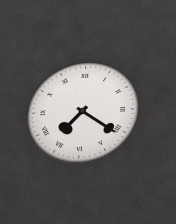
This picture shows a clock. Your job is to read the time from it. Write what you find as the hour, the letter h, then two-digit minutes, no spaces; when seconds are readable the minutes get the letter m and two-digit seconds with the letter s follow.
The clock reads 7h21
